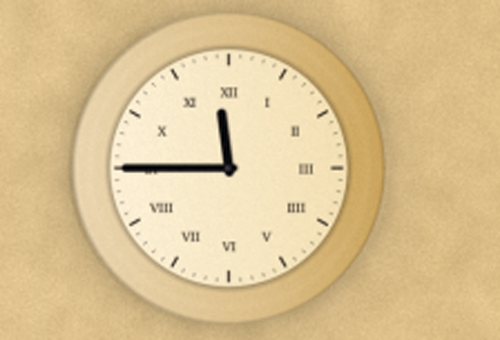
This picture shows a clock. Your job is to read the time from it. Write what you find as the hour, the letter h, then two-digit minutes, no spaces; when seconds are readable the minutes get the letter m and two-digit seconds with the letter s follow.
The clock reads 11h45
